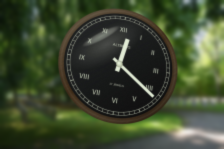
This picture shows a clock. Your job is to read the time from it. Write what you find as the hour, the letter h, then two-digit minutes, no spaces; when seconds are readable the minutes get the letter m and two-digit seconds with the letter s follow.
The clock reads 12h21
